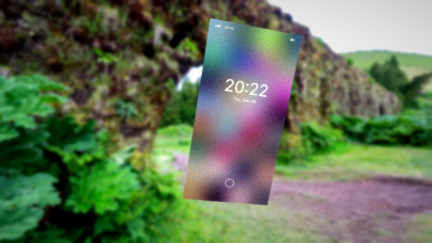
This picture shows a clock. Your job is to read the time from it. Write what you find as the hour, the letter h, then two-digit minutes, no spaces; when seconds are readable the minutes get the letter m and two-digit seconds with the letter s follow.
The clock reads 20h22
